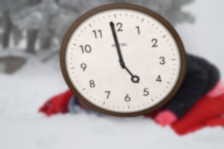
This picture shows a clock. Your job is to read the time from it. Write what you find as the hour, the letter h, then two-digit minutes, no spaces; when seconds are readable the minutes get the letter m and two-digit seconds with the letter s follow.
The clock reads 4h59
